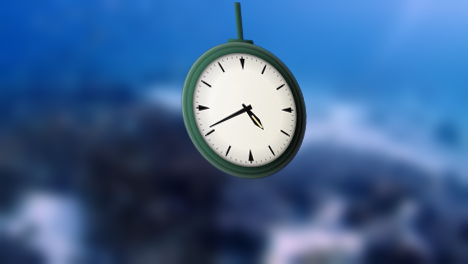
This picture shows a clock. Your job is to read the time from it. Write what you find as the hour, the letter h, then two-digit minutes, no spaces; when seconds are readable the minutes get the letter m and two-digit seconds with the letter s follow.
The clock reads 4h41
